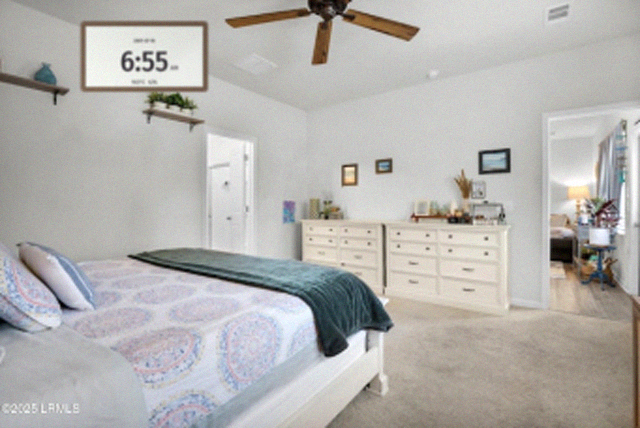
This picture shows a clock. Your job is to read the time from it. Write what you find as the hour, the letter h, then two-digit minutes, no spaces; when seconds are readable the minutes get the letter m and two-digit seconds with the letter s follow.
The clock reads 6h55
